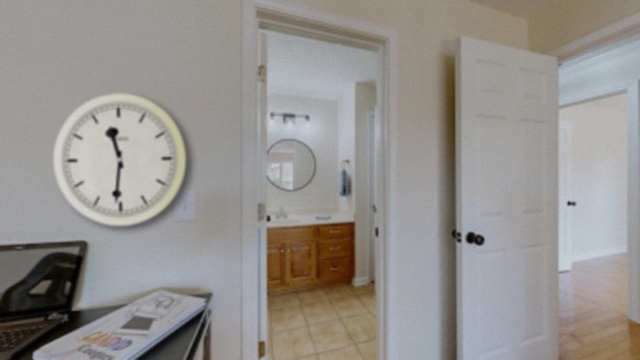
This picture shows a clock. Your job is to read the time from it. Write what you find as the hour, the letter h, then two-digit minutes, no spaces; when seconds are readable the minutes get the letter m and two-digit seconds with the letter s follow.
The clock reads 11h31
